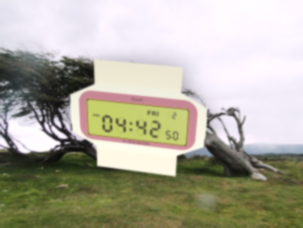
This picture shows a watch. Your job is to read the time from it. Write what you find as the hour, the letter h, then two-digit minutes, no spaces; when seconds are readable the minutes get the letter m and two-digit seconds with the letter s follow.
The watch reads 4h42
